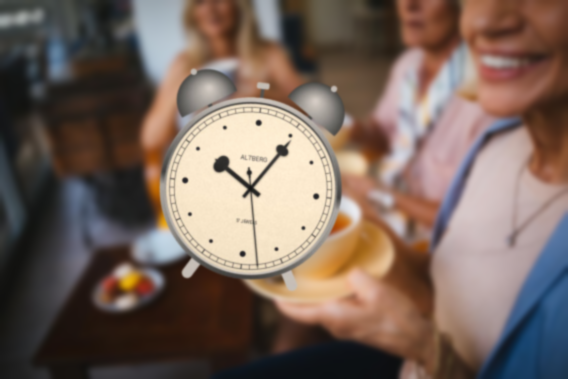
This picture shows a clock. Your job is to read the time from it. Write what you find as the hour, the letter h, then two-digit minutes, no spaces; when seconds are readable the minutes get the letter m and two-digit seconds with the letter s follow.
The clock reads 10h05m28s
